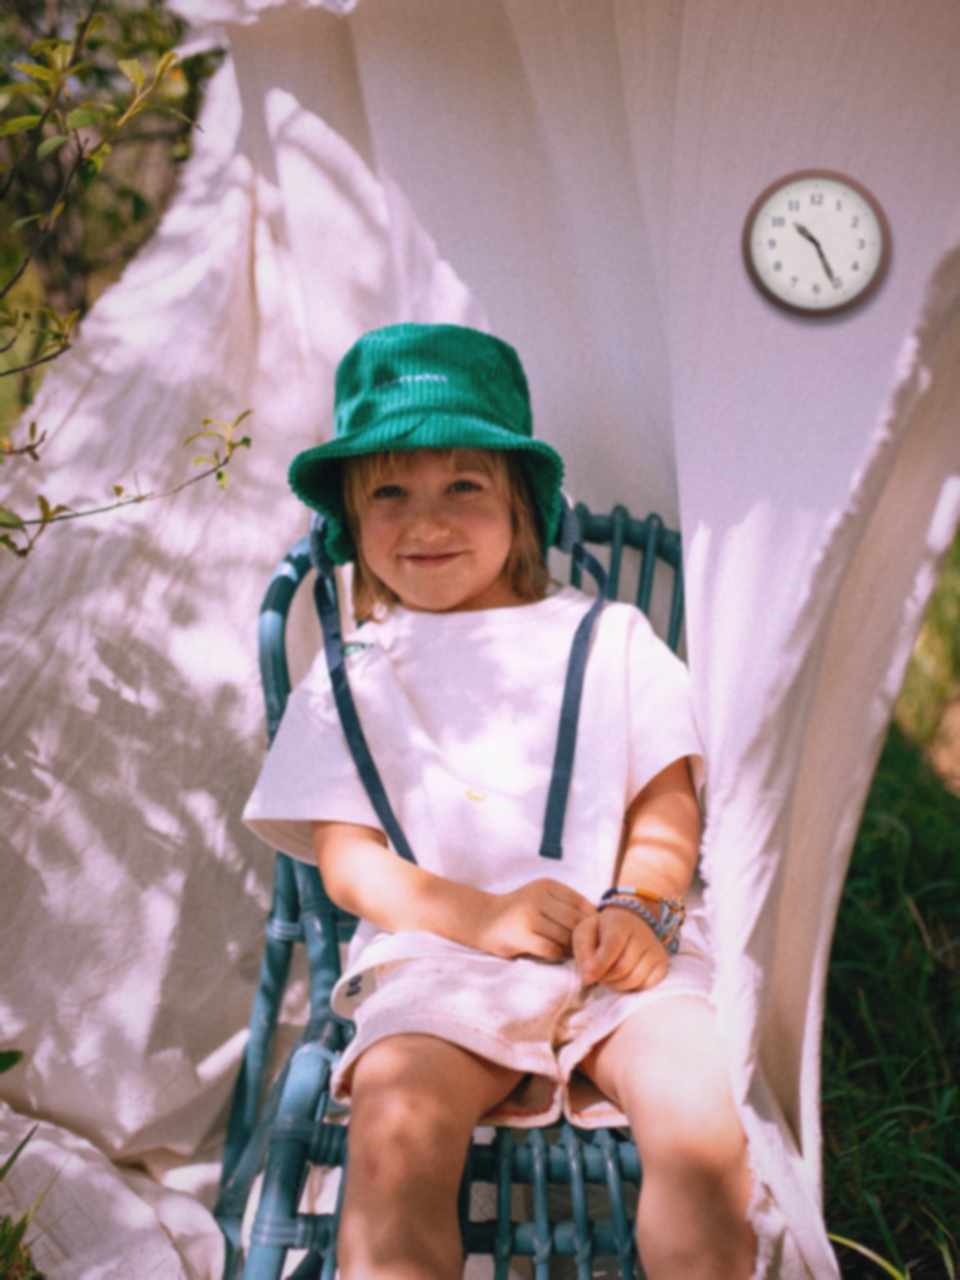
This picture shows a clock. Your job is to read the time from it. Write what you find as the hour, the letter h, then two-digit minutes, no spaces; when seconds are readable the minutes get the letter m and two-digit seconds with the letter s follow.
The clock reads 10h26
